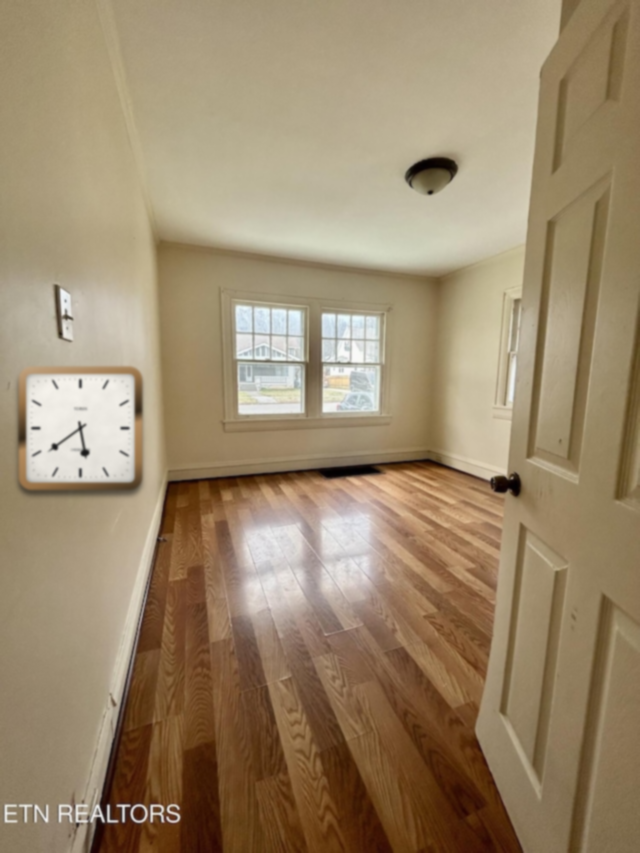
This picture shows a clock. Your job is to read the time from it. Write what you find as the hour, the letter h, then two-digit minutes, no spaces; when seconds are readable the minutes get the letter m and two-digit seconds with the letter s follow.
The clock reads 5h39
